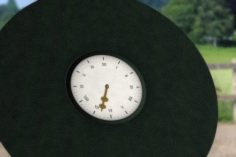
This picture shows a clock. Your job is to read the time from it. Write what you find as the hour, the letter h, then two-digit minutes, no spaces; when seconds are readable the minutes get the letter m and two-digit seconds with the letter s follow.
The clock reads 6h33
